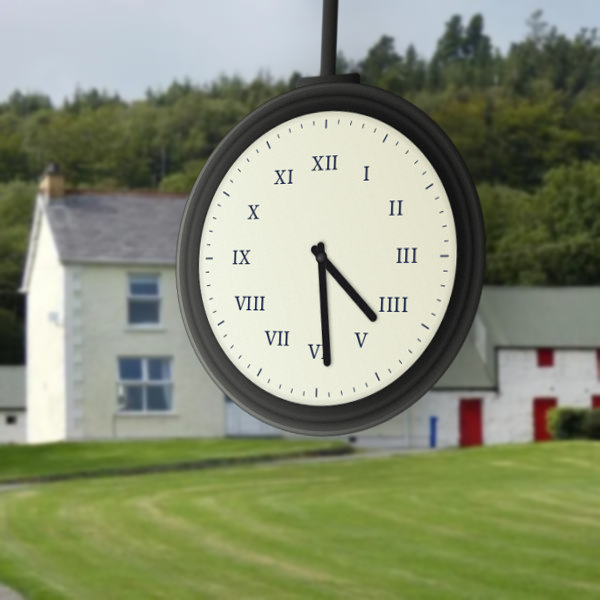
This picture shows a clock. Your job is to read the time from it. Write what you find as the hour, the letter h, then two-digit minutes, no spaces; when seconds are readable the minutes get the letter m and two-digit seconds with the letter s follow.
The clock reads 4h29
